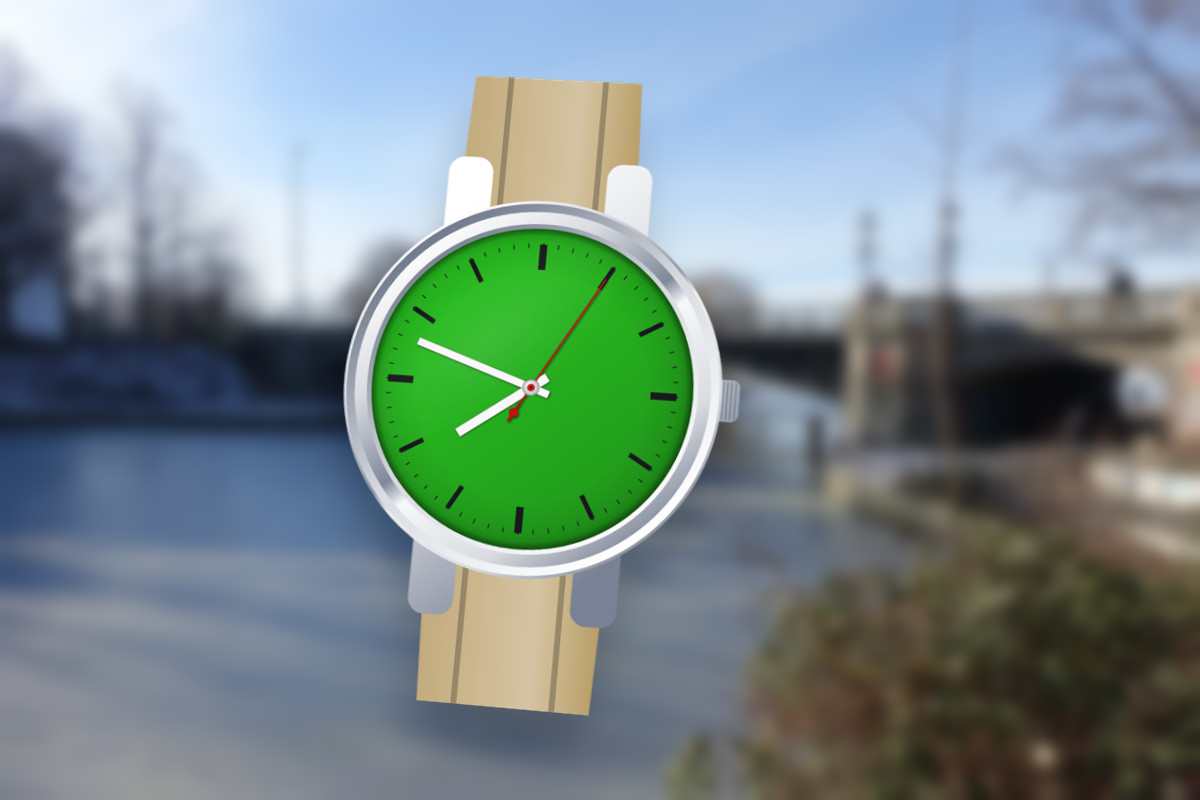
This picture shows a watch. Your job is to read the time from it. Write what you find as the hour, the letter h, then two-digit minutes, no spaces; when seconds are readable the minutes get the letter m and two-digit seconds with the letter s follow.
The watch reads 7h48m05s
